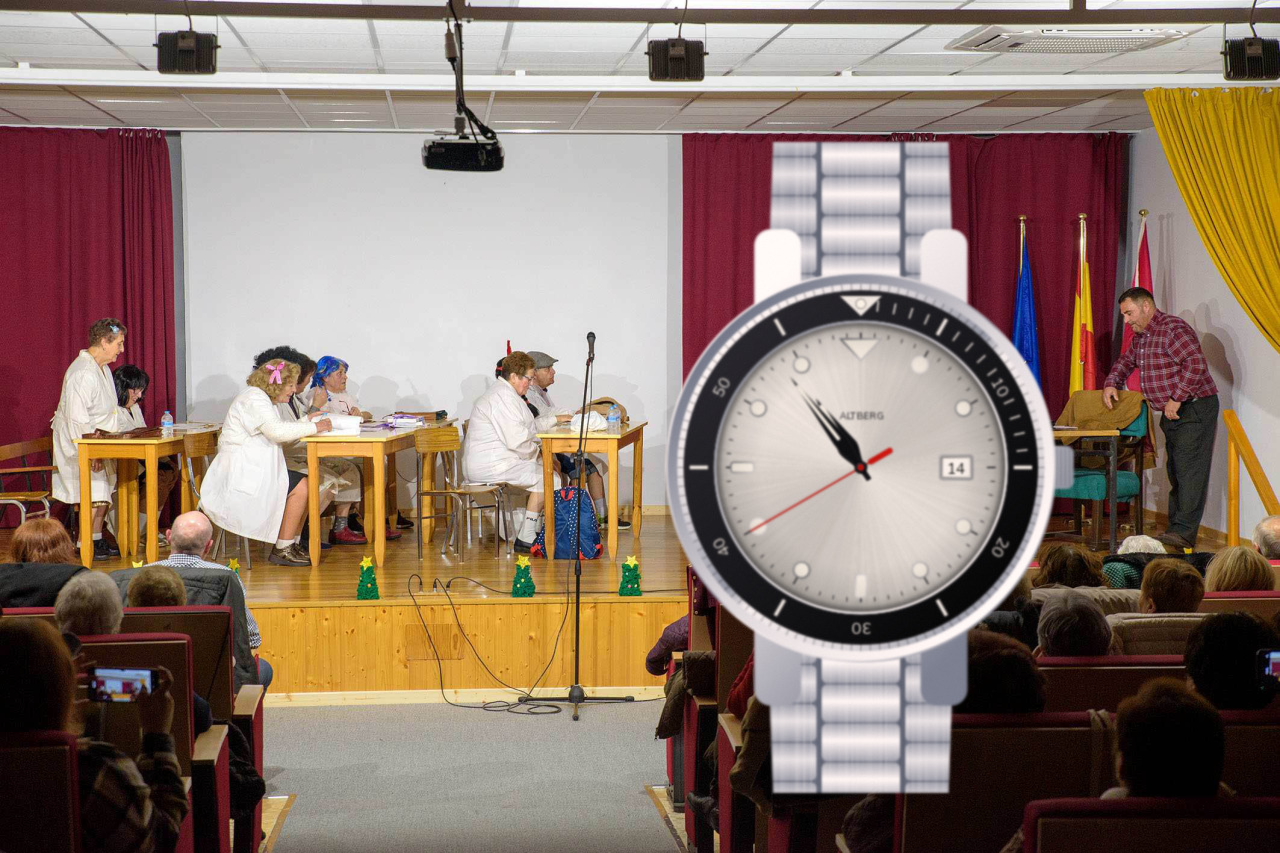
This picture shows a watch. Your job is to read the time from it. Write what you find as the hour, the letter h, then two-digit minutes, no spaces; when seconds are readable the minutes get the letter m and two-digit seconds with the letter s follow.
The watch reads 10h53m40s
